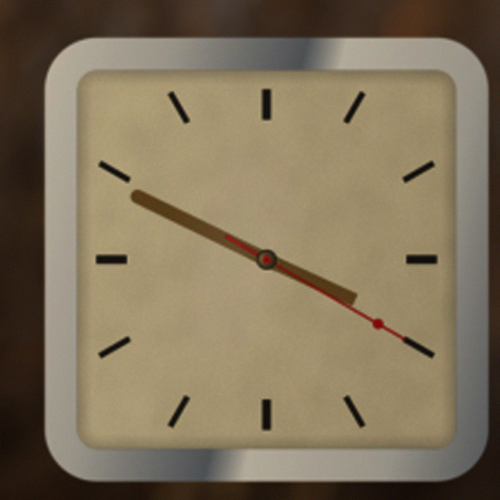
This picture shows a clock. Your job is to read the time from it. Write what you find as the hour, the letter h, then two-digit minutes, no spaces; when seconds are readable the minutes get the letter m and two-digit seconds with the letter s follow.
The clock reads 3h49m20s
